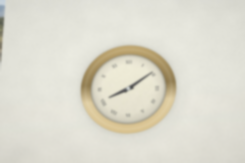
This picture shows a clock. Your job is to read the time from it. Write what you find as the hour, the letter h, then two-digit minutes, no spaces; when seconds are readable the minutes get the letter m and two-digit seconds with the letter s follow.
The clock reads 8h09
